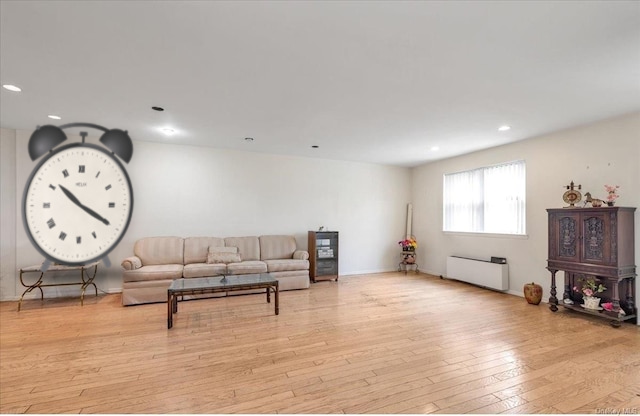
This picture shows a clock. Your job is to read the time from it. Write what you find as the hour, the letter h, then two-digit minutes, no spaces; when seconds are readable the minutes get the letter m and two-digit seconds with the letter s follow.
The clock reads 10h20
